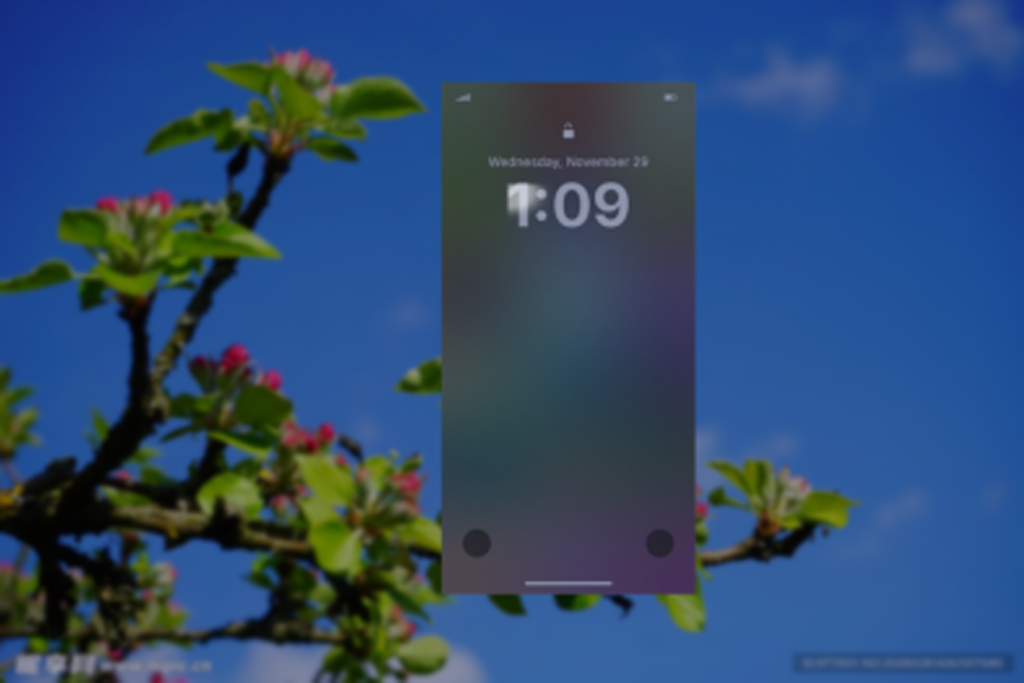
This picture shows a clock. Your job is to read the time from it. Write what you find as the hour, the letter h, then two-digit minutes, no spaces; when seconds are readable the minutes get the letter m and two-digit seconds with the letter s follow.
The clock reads 1h09
